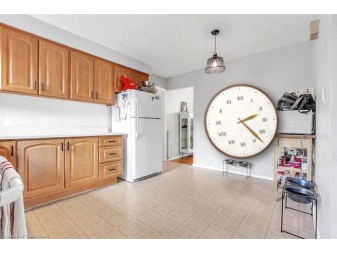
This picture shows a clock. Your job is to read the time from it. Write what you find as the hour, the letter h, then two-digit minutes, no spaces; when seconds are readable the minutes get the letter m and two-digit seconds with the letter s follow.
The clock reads 2h23
